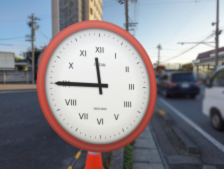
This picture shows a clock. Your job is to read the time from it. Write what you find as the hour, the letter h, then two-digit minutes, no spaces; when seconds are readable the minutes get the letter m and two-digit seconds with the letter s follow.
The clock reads 11h45
